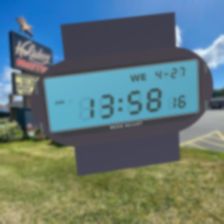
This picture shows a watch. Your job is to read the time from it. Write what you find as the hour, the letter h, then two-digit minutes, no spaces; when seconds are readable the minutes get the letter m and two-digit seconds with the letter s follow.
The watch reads 13h58m16s
